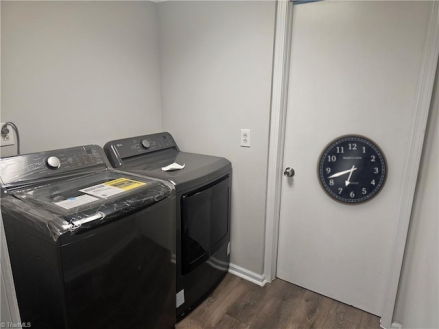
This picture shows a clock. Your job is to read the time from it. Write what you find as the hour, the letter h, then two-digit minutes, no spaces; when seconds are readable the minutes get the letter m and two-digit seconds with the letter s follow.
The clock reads 6h42
